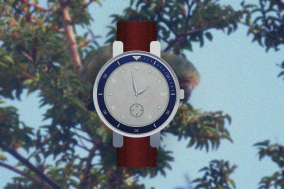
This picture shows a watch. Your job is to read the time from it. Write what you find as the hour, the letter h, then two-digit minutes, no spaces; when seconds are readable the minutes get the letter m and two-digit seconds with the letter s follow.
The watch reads 1h58
